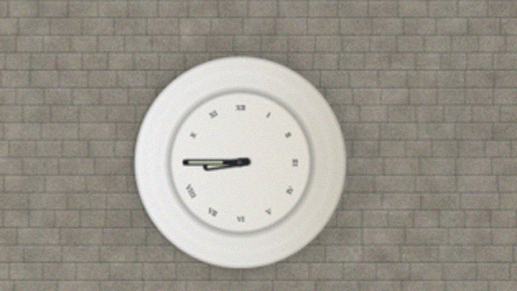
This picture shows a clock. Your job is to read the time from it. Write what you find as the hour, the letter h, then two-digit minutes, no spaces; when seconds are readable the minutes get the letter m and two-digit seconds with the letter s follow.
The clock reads 8h45
